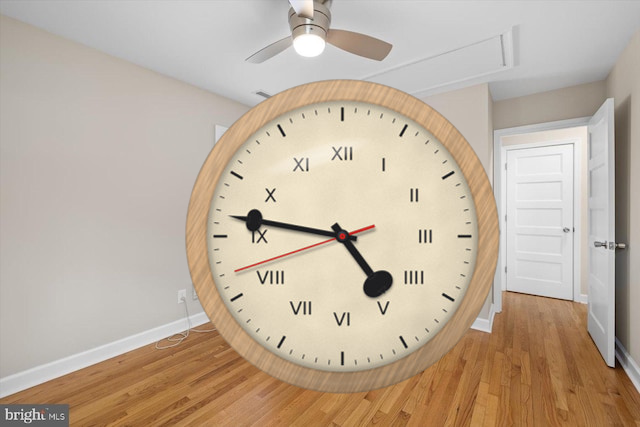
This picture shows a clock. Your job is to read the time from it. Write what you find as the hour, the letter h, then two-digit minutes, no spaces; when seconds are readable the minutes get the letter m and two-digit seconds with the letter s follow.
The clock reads 4h46m42s
